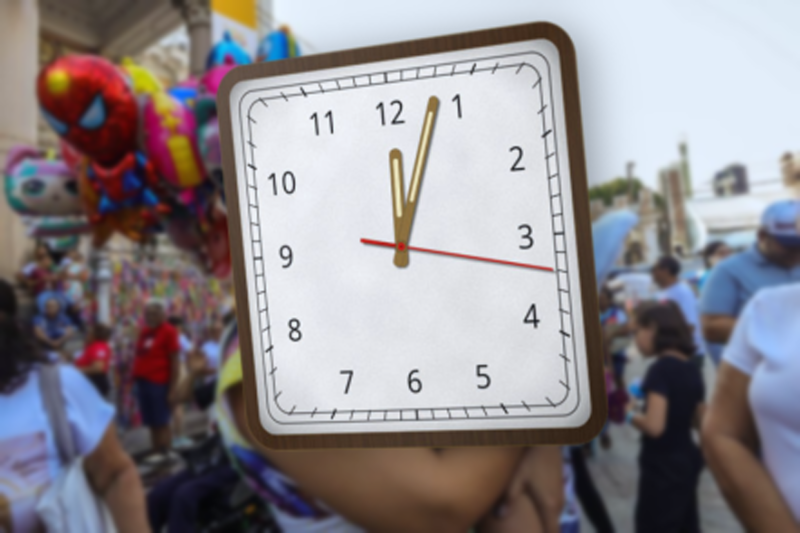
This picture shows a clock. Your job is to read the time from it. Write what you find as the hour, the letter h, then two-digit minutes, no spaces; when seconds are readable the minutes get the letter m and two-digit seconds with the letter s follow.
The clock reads 12h03m17s
